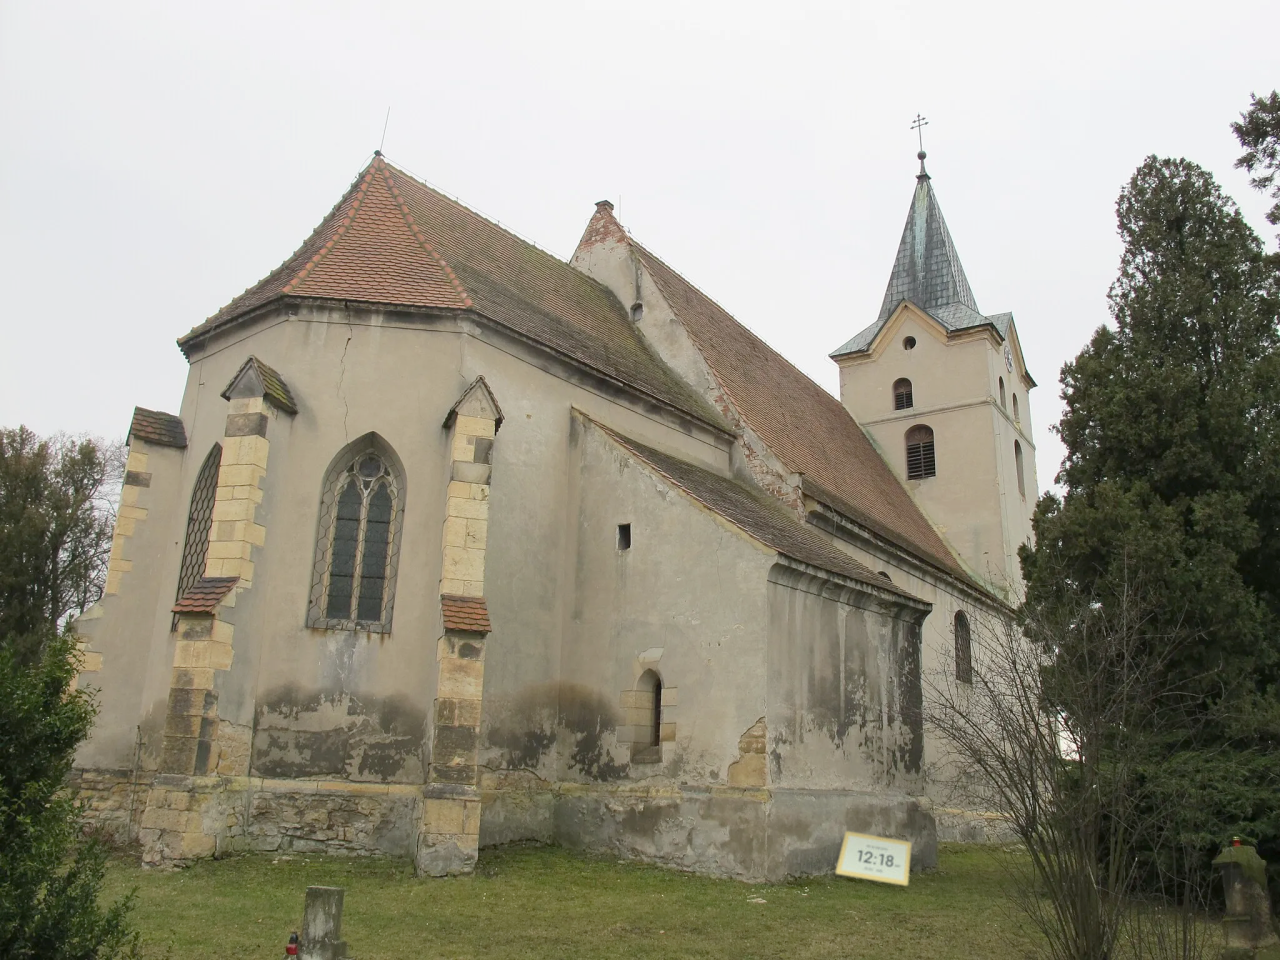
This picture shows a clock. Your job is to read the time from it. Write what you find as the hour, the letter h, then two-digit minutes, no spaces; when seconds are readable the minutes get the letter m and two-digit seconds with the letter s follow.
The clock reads 12h18
